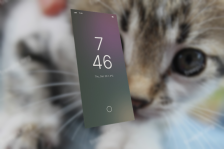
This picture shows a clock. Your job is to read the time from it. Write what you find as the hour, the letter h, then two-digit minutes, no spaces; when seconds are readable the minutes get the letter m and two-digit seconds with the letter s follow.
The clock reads 7h46
